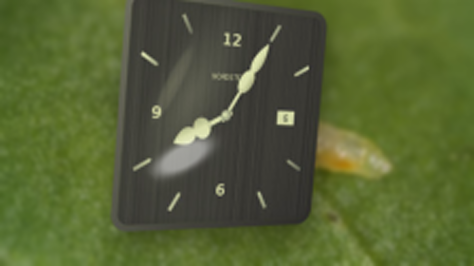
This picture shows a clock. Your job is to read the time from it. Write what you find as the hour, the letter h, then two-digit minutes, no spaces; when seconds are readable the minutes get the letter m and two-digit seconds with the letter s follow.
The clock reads 8h05
